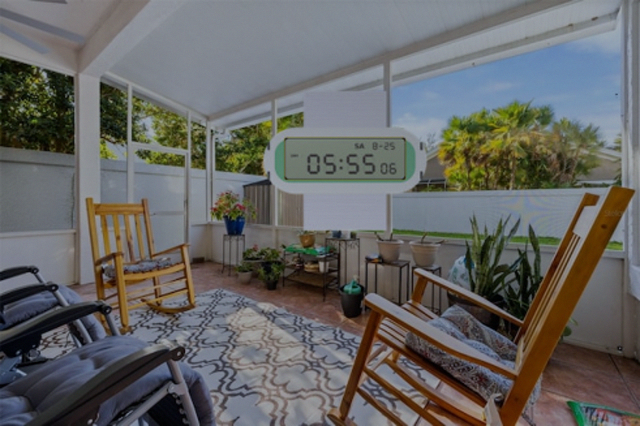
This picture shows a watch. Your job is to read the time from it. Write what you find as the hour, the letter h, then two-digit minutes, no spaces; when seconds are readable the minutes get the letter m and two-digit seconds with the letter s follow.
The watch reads 5h55m06s
